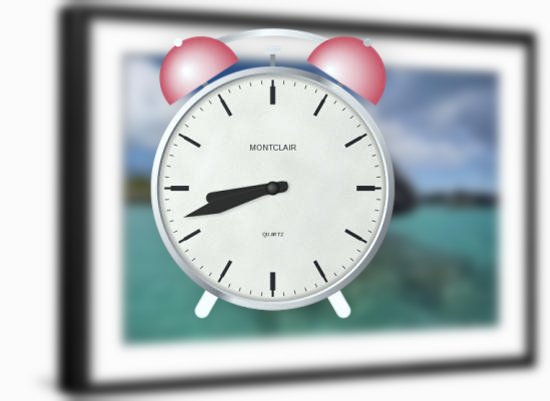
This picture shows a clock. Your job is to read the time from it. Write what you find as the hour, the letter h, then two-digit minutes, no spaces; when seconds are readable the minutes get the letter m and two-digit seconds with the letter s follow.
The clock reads 8h42
